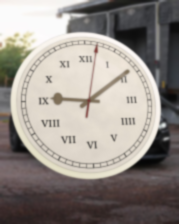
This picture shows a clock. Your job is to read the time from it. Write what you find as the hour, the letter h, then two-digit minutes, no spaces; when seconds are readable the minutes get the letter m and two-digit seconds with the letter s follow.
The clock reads 9h09m02s
